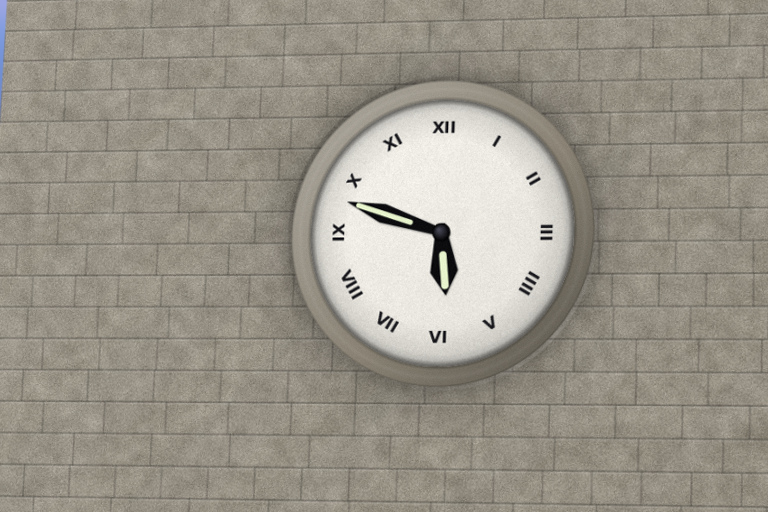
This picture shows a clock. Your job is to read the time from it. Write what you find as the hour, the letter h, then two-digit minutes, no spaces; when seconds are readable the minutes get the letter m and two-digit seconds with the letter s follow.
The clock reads 5h48
